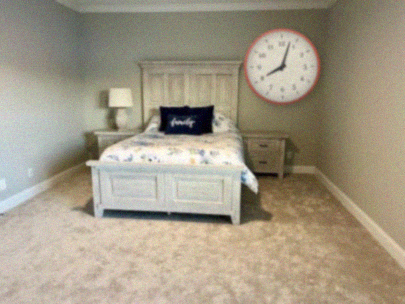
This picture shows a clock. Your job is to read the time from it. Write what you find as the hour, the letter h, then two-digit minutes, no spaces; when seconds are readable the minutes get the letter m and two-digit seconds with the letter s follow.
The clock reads 8h03
